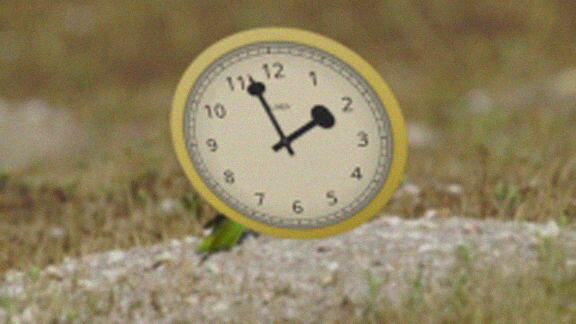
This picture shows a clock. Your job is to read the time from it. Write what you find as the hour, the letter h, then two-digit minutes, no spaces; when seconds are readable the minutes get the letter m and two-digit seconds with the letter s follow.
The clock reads 1h57
